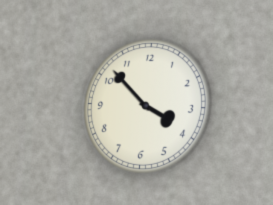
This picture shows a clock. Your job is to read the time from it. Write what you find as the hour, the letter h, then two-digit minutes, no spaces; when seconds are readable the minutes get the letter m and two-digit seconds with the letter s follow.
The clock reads 3h52
